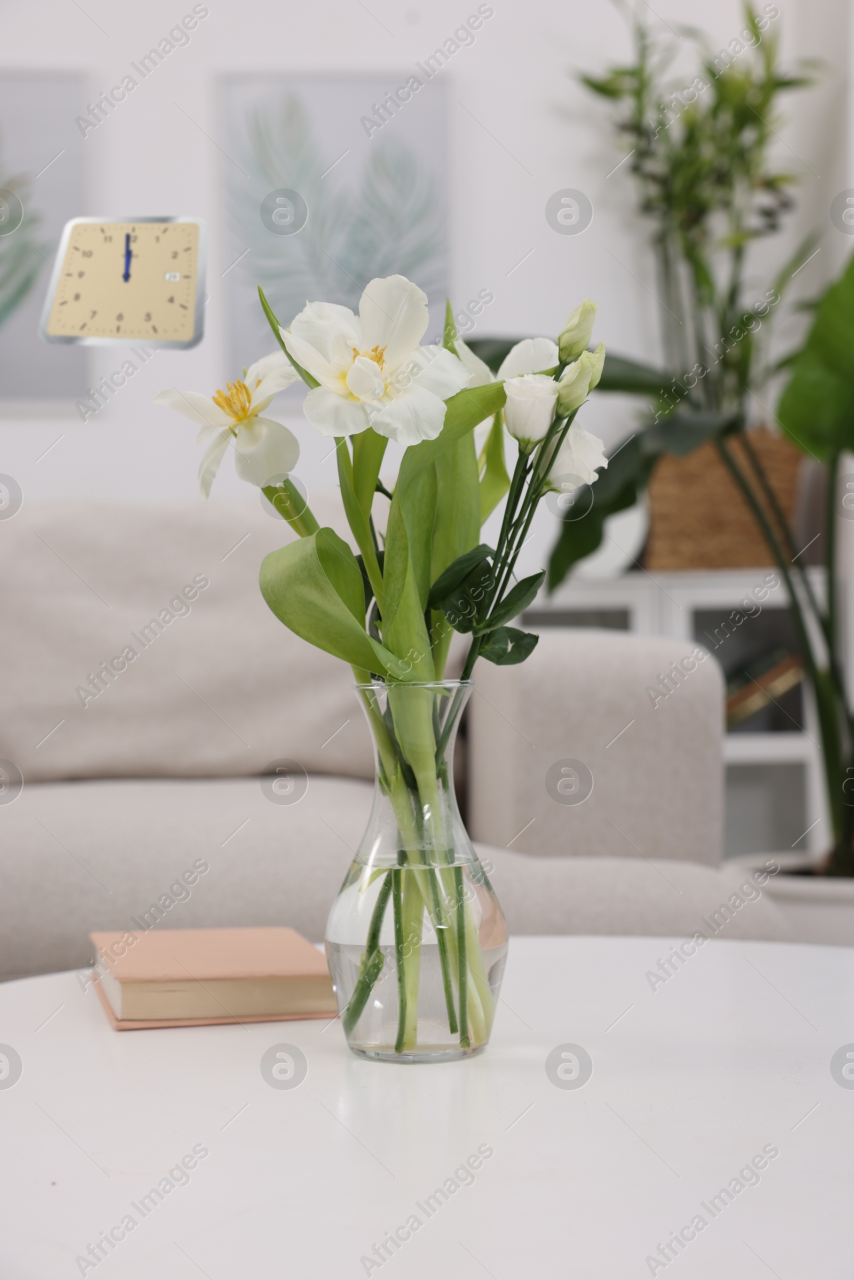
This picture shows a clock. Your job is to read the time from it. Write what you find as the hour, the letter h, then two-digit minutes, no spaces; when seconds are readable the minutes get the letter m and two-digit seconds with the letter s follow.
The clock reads 11h59
